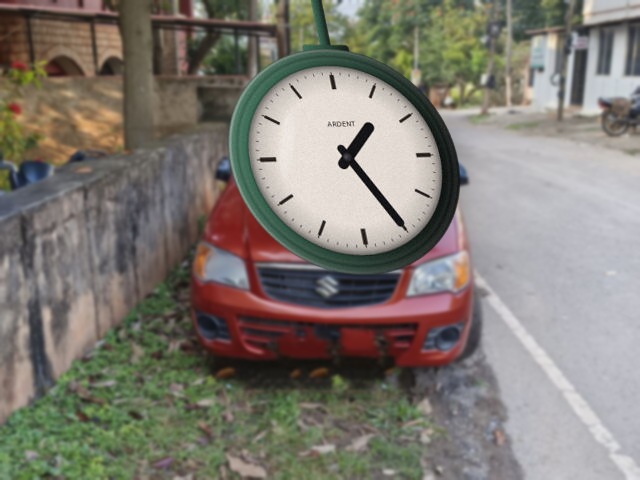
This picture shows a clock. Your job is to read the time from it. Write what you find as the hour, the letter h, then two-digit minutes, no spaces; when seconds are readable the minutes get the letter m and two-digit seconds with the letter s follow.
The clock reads 1h25
